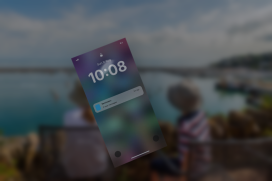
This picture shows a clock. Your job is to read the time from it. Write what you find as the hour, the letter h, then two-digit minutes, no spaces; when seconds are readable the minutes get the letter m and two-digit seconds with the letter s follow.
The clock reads 10h08
